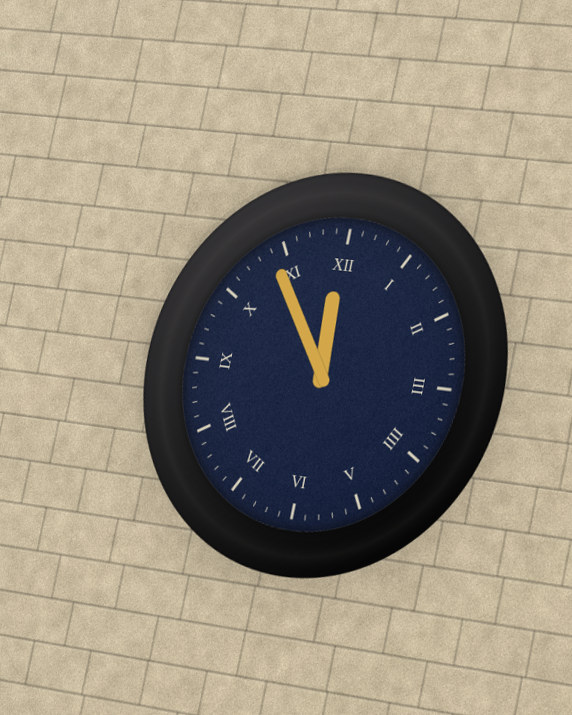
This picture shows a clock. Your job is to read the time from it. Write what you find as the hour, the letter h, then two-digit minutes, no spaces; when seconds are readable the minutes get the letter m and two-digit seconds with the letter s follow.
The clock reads 11h54
